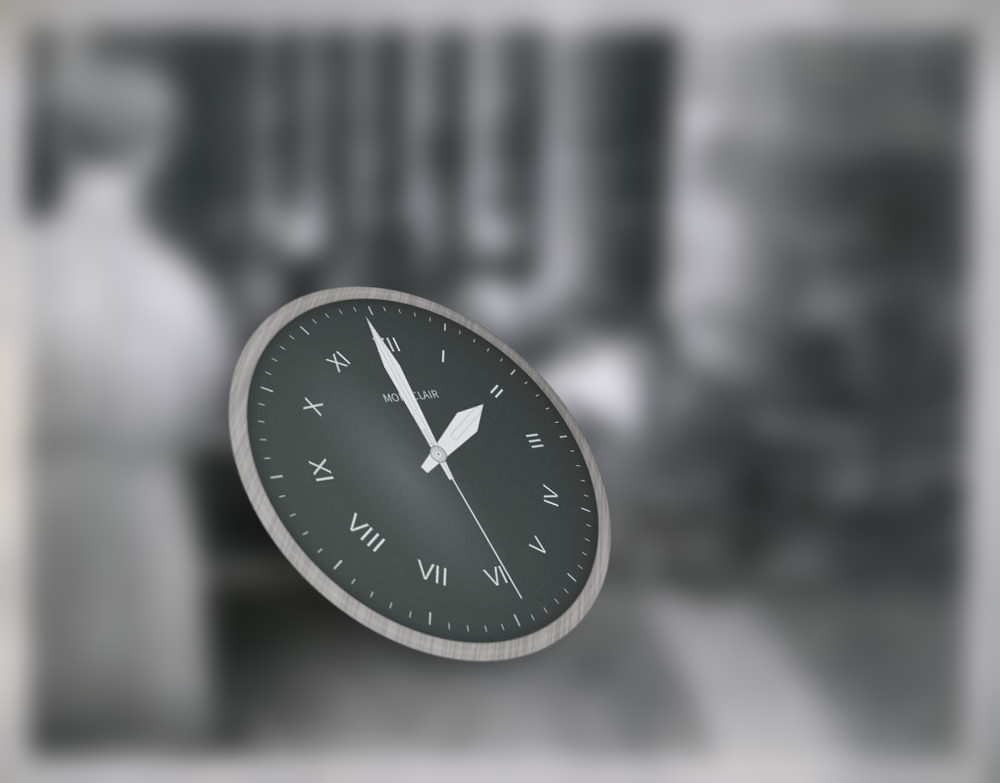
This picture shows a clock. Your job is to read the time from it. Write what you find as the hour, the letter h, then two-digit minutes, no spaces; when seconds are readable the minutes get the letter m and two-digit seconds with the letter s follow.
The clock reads 1h59m29s
